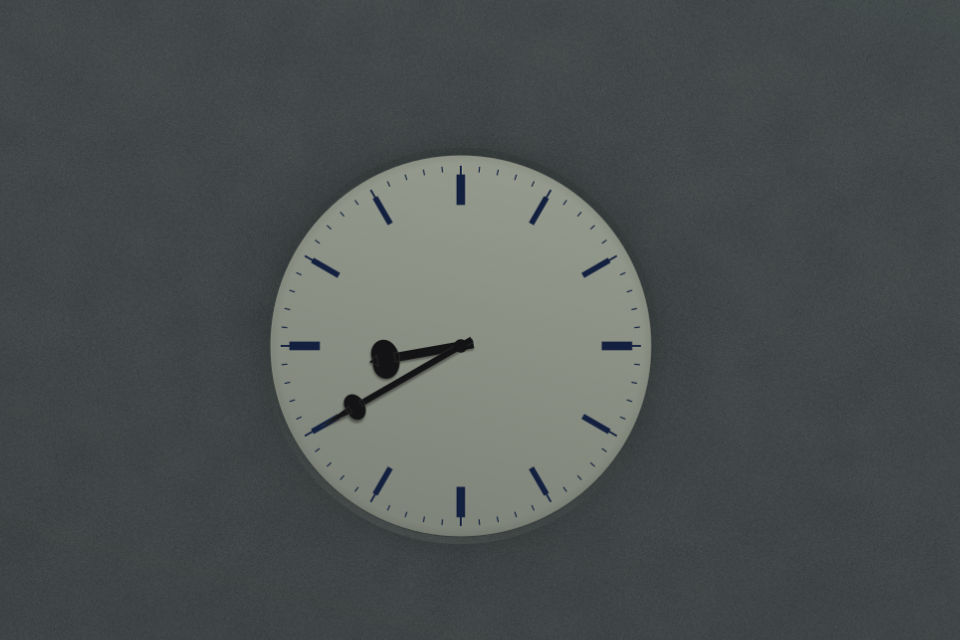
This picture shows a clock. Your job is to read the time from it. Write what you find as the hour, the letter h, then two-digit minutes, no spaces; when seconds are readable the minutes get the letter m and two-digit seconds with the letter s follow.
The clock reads 8h40
